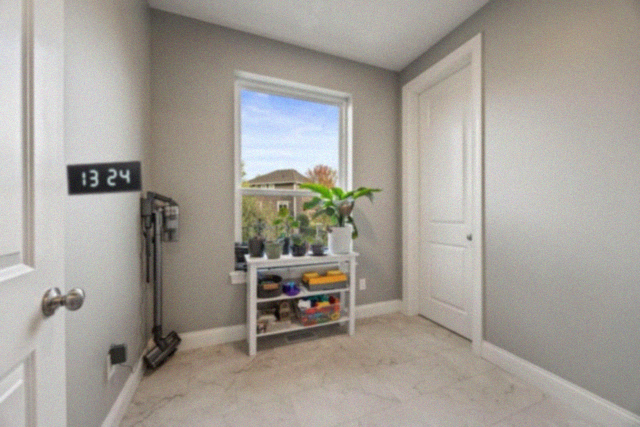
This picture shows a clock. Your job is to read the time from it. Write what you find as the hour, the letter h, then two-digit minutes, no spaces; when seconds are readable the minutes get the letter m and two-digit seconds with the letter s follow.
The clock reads 13h24
